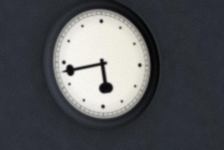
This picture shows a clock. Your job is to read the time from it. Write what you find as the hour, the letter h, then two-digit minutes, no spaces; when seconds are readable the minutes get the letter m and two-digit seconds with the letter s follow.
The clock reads 5h43
